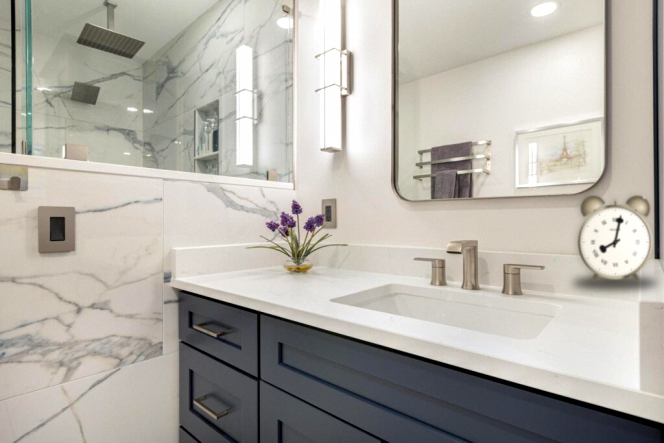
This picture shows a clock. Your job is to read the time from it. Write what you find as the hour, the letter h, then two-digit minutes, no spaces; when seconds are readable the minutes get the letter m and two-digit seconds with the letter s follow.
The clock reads 8h02
